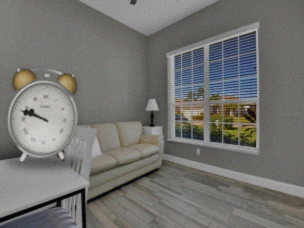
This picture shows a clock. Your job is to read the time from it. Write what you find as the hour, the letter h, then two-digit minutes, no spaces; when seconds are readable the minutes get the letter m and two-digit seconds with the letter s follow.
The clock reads 9h48
